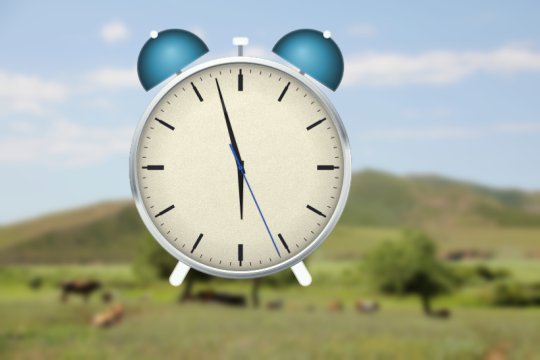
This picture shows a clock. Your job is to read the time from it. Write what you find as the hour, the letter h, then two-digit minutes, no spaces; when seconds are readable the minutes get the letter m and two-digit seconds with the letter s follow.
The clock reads 5h57m26s
